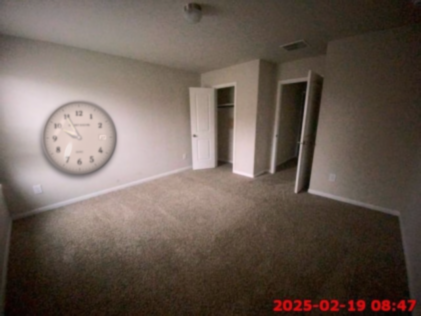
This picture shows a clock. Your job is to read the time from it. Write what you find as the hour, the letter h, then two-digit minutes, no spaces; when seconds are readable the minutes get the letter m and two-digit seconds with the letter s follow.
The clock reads 9h55
